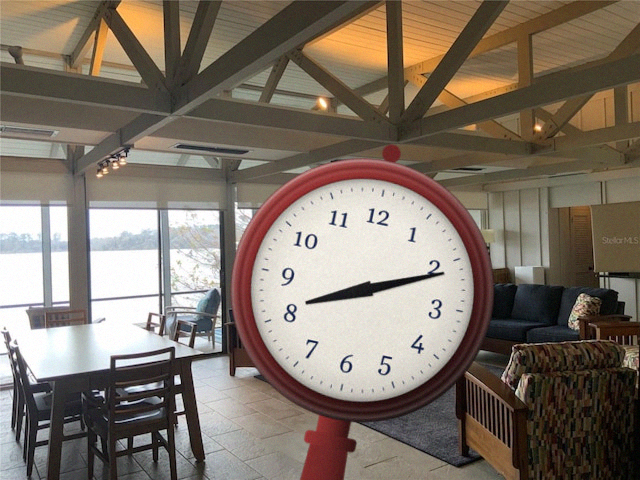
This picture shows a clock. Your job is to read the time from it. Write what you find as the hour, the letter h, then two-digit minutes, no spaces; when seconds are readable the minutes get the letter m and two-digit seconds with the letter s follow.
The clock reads 8h11
